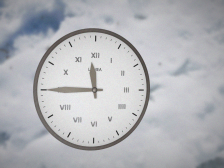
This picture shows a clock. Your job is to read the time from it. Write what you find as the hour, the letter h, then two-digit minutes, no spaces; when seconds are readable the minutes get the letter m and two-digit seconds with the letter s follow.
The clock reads 11h45
